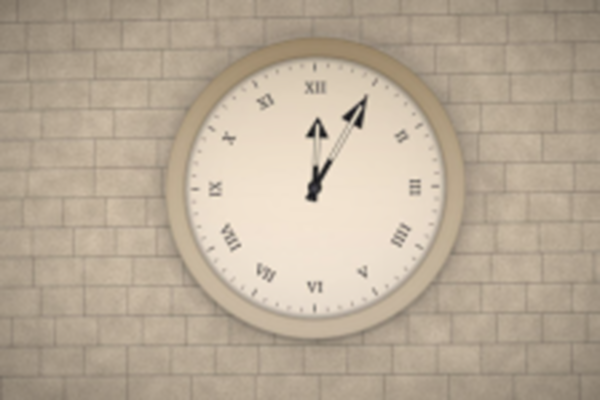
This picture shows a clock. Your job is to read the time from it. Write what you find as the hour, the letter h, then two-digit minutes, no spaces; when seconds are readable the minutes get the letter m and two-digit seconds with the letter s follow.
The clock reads 12h05
